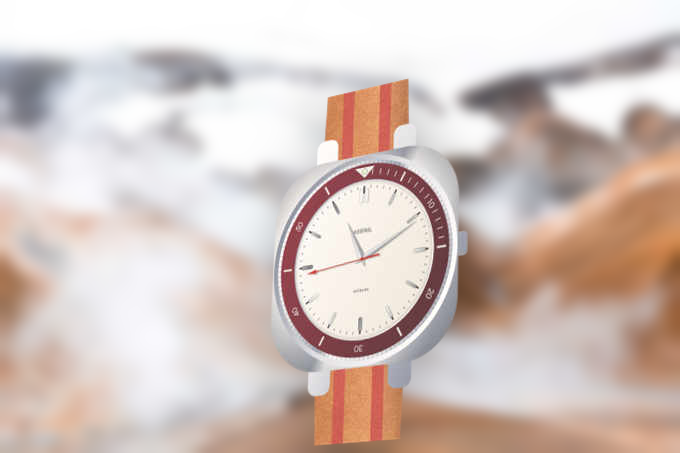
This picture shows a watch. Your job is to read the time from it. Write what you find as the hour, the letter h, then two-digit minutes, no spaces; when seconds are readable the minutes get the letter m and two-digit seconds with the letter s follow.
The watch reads 11h10m44s
